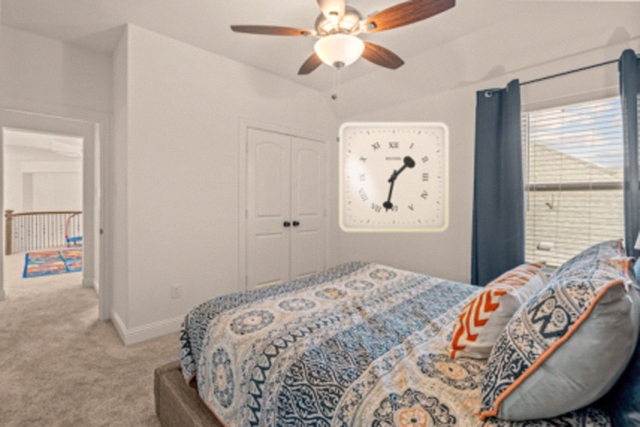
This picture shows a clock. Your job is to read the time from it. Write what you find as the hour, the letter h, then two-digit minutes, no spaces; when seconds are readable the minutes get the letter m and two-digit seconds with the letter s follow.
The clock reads 1h32
